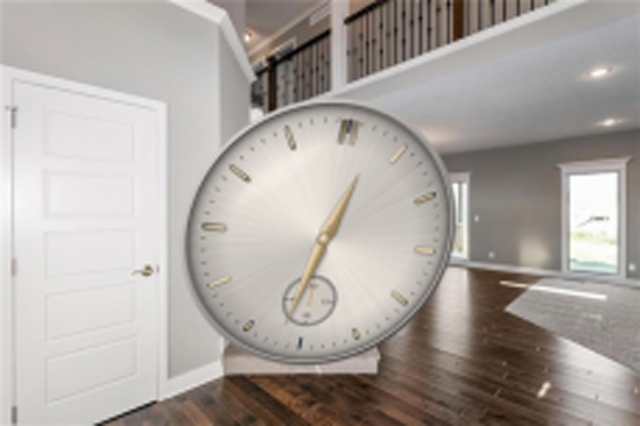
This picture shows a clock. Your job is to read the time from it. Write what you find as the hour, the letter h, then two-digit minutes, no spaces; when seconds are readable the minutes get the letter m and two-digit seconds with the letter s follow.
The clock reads 12h32
